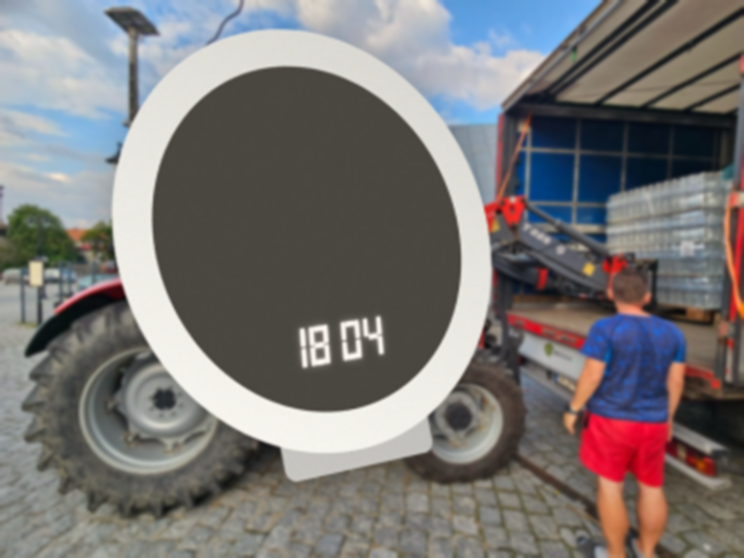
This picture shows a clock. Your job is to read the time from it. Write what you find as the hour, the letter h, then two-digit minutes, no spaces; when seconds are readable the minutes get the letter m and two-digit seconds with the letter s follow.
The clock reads 18h04
